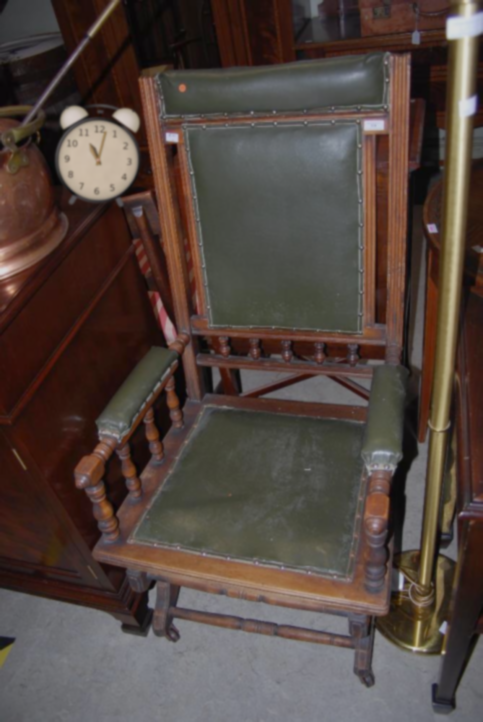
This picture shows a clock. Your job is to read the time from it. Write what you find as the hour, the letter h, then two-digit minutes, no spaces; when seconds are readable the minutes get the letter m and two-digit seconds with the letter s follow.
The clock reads 11h02
